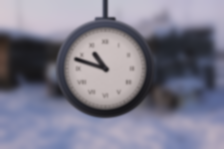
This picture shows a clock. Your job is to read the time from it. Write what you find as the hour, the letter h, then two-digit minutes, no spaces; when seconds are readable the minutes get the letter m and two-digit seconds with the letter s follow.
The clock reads 10h48
